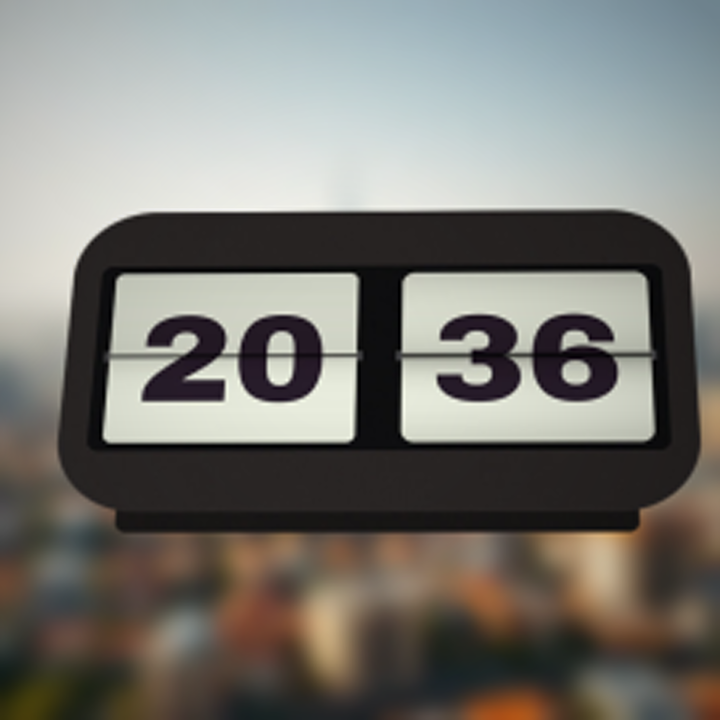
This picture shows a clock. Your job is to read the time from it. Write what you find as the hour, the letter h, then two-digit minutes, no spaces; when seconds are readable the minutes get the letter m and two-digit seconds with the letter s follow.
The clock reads 20h36
